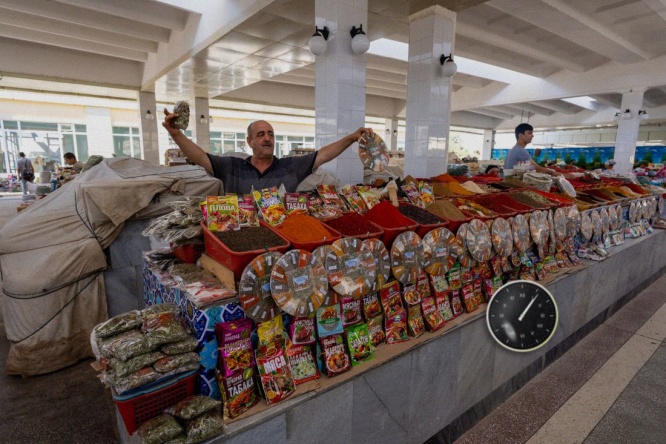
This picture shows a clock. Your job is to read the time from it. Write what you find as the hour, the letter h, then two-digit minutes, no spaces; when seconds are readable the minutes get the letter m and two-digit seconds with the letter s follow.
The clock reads 1h06
